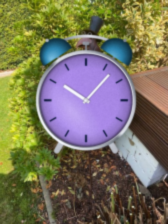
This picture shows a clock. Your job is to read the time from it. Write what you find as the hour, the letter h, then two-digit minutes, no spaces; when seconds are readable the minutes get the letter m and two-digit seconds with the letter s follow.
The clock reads 10h07
